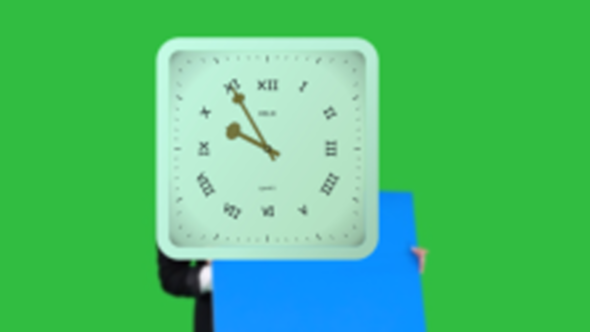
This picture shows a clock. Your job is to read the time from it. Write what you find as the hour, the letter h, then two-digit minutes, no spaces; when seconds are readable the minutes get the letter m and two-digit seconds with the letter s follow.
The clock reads 9h55
